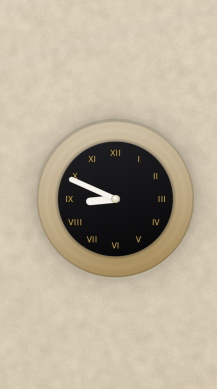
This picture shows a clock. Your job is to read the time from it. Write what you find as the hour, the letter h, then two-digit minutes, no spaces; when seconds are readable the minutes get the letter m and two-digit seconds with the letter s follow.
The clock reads 8h49
